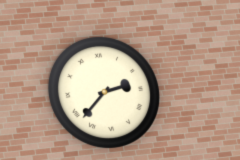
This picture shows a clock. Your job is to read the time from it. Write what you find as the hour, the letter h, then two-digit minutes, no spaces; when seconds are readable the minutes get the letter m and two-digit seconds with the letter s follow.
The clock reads 2h38
